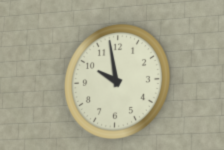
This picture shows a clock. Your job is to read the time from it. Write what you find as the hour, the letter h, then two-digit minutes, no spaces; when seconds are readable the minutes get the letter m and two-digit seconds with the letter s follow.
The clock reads 9h58
